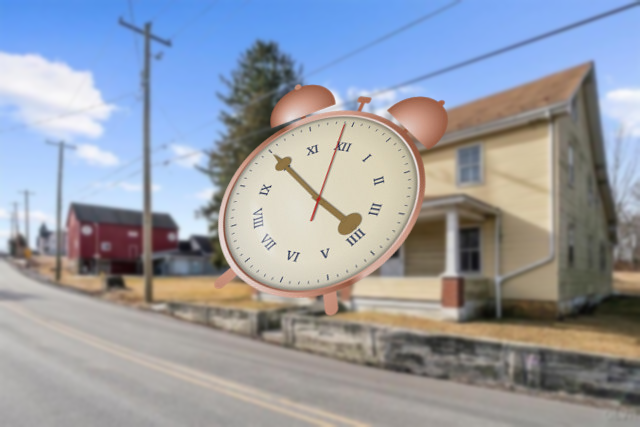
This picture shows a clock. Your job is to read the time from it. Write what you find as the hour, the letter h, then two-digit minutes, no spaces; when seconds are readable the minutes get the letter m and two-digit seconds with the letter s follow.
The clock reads 3h49m59s
